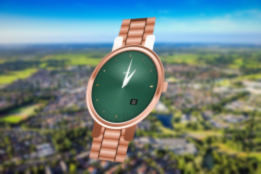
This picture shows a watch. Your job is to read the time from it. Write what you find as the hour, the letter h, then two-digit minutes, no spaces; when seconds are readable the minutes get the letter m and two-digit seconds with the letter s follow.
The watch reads 1h01
